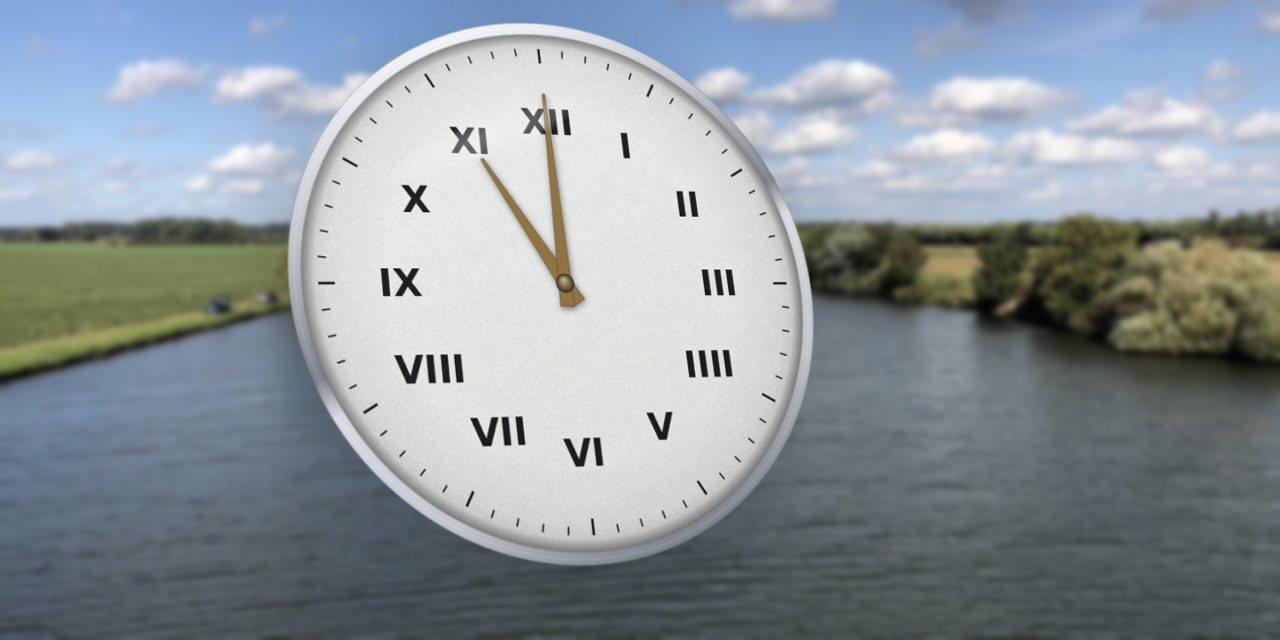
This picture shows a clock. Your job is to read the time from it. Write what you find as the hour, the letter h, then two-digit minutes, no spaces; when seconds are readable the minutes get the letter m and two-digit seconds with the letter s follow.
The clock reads 11h00
